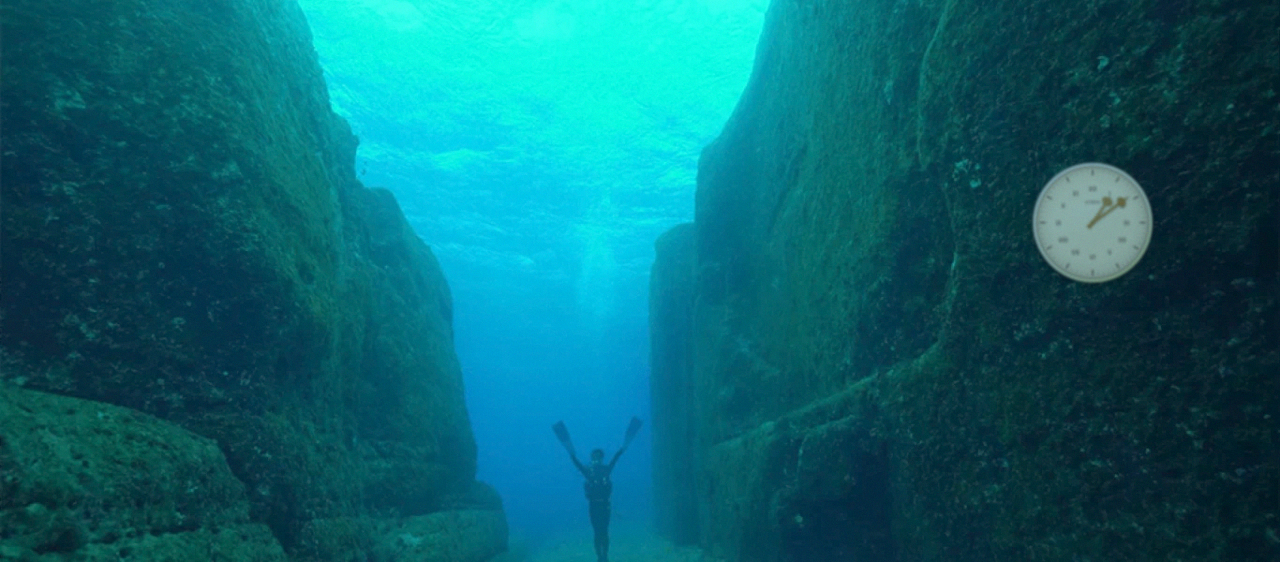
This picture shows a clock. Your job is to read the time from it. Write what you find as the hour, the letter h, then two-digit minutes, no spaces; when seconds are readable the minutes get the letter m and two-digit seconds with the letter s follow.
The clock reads 1h09
